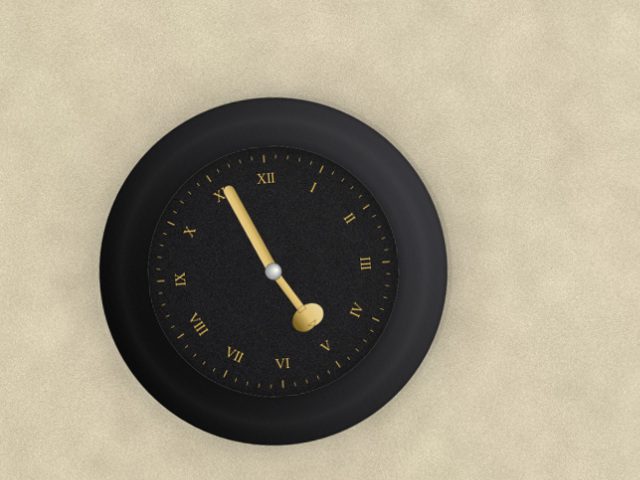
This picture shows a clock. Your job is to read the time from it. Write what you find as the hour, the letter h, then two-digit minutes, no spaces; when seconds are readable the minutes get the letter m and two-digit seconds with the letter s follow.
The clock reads 4h56
